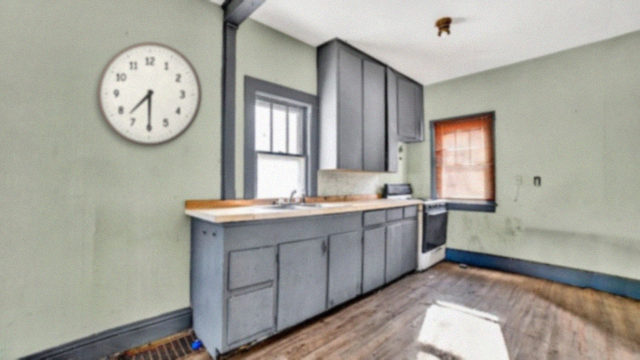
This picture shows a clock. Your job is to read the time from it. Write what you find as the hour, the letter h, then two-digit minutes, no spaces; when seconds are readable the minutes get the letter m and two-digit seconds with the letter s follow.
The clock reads 7h30
